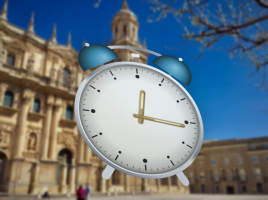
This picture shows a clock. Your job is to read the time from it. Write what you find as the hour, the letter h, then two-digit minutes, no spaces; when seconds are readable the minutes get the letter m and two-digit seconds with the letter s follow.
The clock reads 12h16
